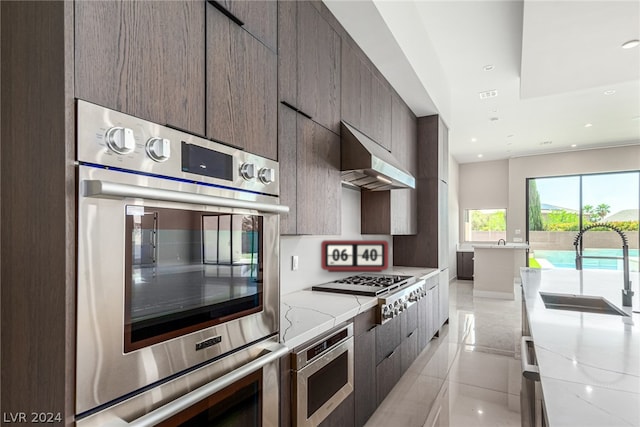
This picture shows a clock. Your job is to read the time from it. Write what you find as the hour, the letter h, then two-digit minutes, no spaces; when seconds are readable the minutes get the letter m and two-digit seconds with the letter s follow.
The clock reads 6h40
